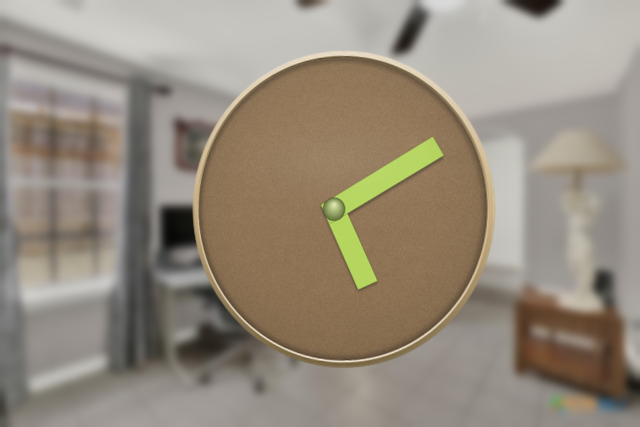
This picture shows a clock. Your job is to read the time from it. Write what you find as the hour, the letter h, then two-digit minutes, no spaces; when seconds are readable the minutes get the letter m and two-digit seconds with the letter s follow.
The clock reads 5h10
